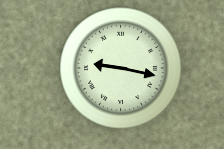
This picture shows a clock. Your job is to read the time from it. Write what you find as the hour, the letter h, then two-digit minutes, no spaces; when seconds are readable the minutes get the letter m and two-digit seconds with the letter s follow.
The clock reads 9h17
